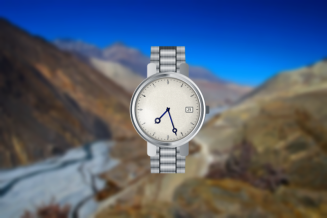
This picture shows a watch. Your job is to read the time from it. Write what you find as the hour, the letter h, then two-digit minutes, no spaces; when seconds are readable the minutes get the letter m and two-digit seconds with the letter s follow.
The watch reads 7h27
